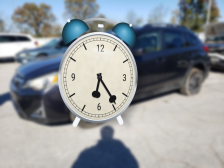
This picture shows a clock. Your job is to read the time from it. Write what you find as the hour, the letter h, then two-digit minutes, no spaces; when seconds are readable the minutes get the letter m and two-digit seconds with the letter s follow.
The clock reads 6h24
